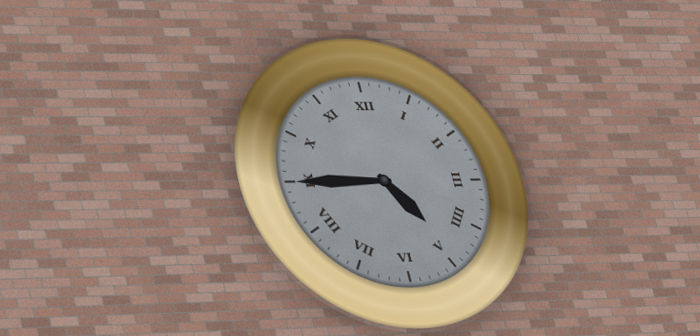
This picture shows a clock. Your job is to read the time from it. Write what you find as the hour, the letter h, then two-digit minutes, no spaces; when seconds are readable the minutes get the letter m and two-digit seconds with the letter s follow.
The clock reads 4h45
